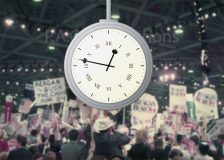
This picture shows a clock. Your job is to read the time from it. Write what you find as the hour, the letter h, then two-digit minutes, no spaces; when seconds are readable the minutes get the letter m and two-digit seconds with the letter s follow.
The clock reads 12h47
